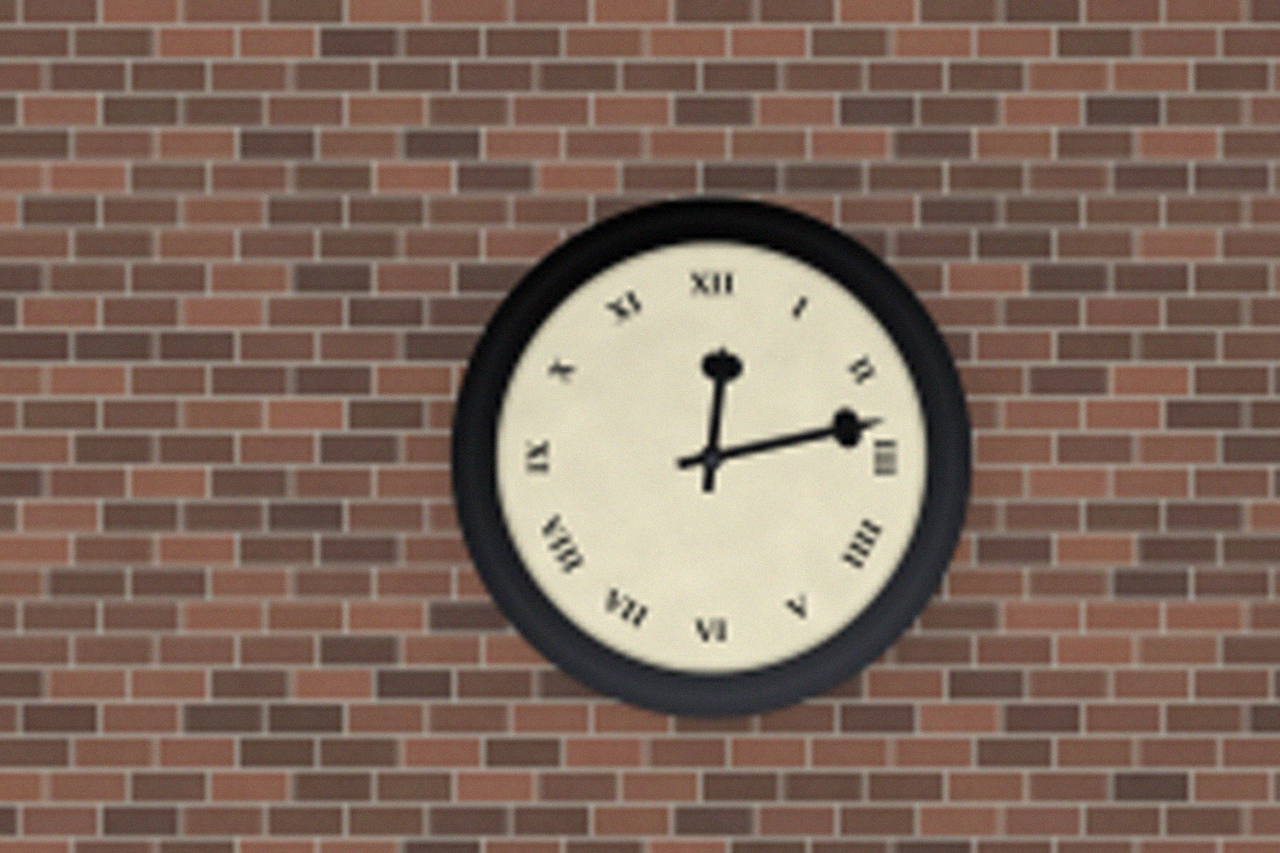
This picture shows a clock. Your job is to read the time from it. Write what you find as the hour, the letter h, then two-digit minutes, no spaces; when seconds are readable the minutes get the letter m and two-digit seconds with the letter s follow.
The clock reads 12h13
